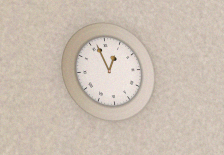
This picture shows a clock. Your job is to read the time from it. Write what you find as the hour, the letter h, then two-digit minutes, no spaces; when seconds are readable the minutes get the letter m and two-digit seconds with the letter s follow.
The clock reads 12h57
